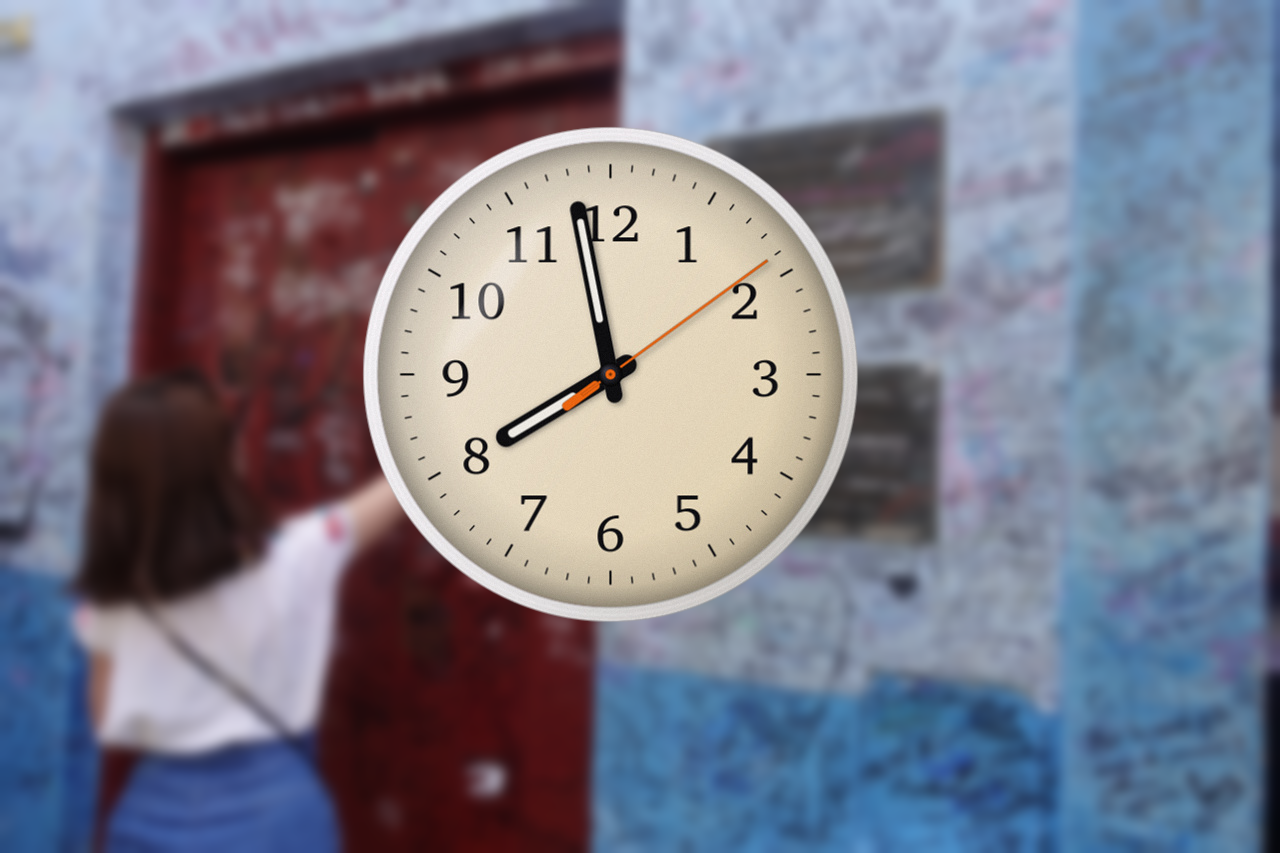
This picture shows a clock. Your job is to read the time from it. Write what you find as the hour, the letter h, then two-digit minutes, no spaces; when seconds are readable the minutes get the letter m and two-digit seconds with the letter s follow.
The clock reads 7h58m09s
